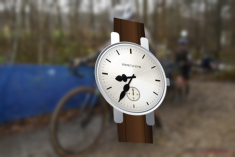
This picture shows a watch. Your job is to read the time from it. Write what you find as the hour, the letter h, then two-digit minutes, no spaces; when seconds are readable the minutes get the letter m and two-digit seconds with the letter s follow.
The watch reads 8h35
